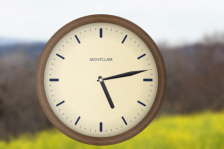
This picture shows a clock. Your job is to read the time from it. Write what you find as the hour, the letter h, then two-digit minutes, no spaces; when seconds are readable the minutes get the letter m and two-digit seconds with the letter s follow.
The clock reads 5h13
